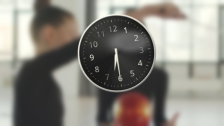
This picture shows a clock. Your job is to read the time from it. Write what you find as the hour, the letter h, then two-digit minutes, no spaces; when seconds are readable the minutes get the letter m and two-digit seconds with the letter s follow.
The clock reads 6h30
